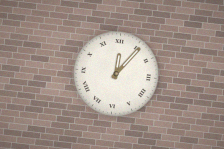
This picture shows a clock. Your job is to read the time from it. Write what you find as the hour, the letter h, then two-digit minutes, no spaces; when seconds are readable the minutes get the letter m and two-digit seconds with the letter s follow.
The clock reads 12h06
